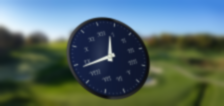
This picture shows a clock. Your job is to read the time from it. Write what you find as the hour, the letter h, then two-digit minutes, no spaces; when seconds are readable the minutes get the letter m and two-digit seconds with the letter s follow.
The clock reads 12h44
